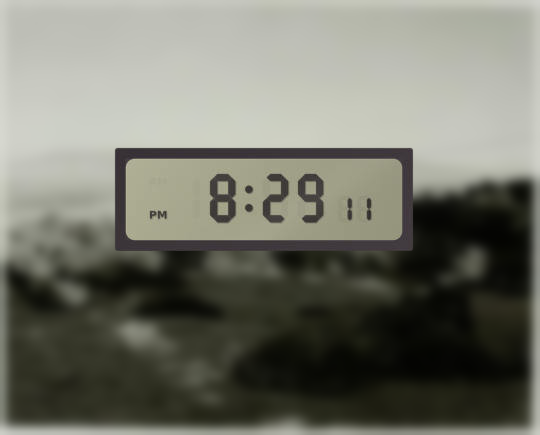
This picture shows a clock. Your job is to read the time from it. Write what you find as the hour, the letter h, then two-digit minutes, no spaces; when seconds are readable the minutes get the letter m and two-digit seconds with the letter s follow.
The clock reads 8h29m11s
